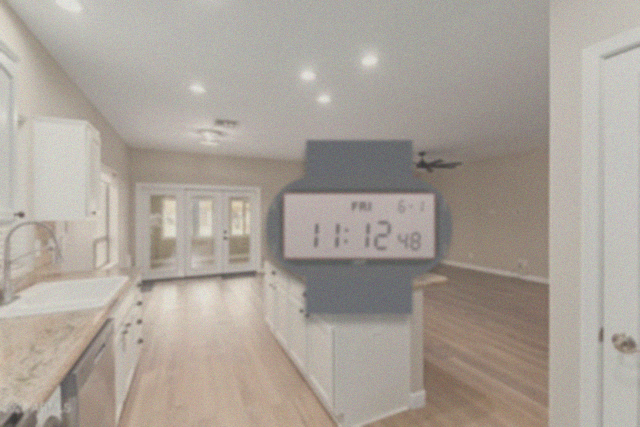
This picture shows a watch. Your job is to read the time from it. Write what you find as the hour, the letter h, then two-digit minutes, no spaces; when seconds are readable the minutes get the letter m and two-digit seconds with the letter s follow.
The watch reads 11h12m48s
